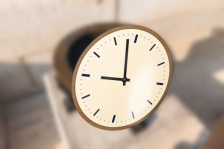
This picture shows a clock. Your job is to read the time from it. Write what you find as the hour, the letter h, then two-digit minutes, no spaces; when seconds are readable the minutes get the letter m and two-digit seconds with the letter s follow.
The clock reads 8h58
